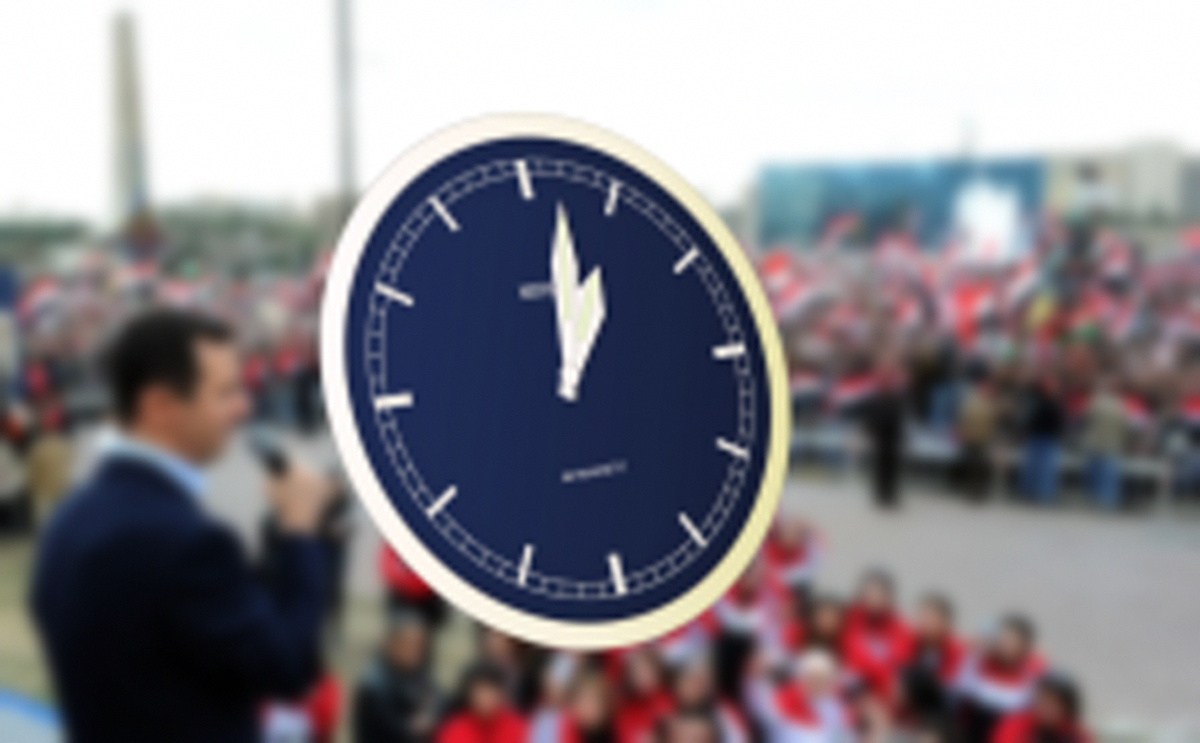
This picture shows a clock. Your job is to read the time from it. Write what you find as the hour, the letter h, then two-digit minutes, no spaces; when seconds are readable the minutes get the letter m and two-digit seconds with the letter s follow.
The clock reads 1h02
